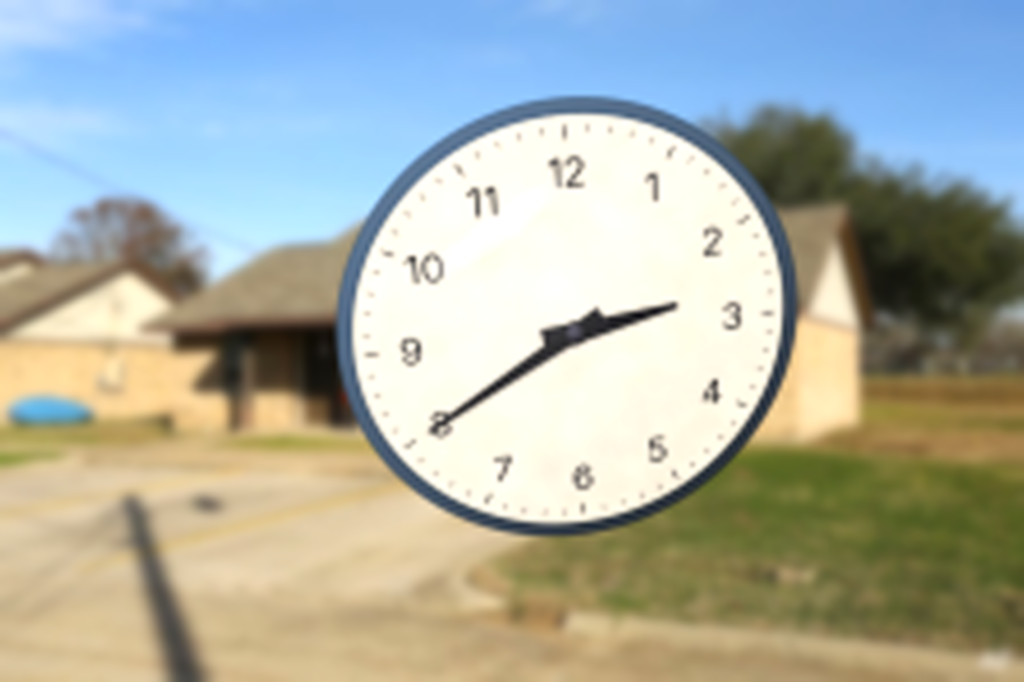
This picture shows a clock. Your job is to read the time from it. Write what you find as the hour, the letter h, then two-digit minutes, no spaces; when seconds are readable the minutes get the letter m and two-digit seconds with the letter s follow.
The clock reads 2h40
